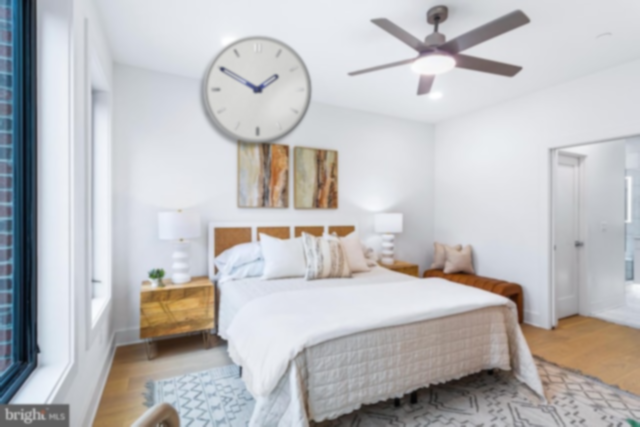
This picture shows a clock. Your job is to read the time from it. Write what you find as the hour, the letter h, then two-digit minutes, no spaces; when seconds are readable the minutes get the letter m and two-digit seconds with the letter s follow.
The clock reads 1h50
